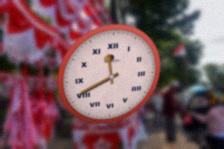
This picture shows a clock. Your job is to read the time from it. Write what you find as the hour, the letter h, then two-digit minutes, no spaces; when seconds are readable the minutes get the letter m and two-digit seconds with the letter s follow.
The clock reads 11h41
